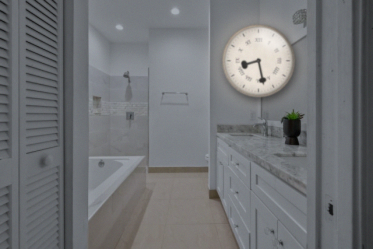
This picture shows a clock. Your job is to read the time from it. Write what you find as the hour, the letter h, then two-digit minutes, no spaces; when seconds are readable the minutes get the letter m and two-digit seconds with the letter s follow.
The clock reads 8h28
